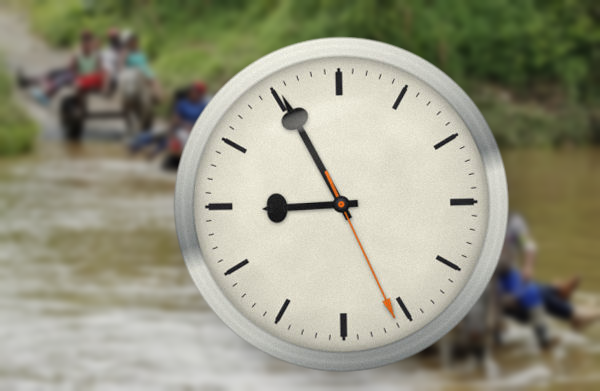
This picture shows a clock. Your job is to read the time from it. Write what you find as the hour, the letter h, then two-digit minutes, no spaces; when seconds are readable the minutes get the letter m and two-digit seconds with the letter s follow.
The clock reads 8h55m26s
